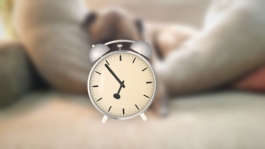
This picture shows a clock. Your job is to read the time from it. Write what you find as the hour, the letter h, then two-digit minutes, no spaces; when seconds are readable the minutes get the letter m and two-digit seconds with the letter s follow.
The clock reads 6h54
